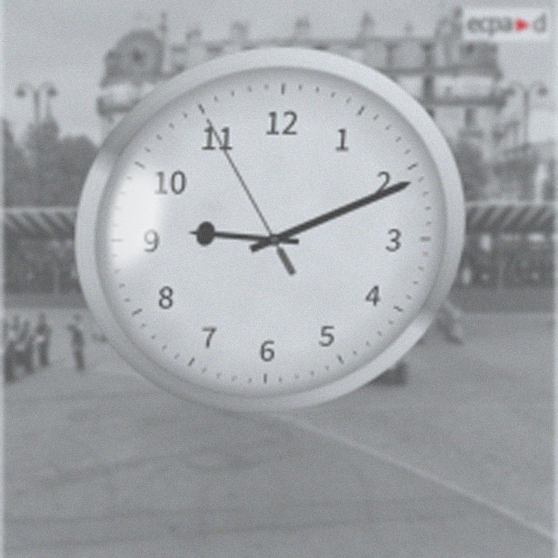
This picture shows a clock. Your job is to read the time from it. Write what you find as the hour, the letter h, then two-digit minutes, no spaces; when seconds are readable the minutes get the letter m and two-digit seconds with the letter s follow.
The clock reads 9h10m55s
